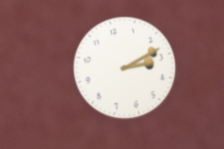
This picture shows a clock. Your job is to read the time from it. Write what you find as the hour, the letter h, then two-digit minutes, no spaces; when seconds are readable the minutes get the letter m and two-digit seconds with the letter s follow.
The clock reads 3h13
